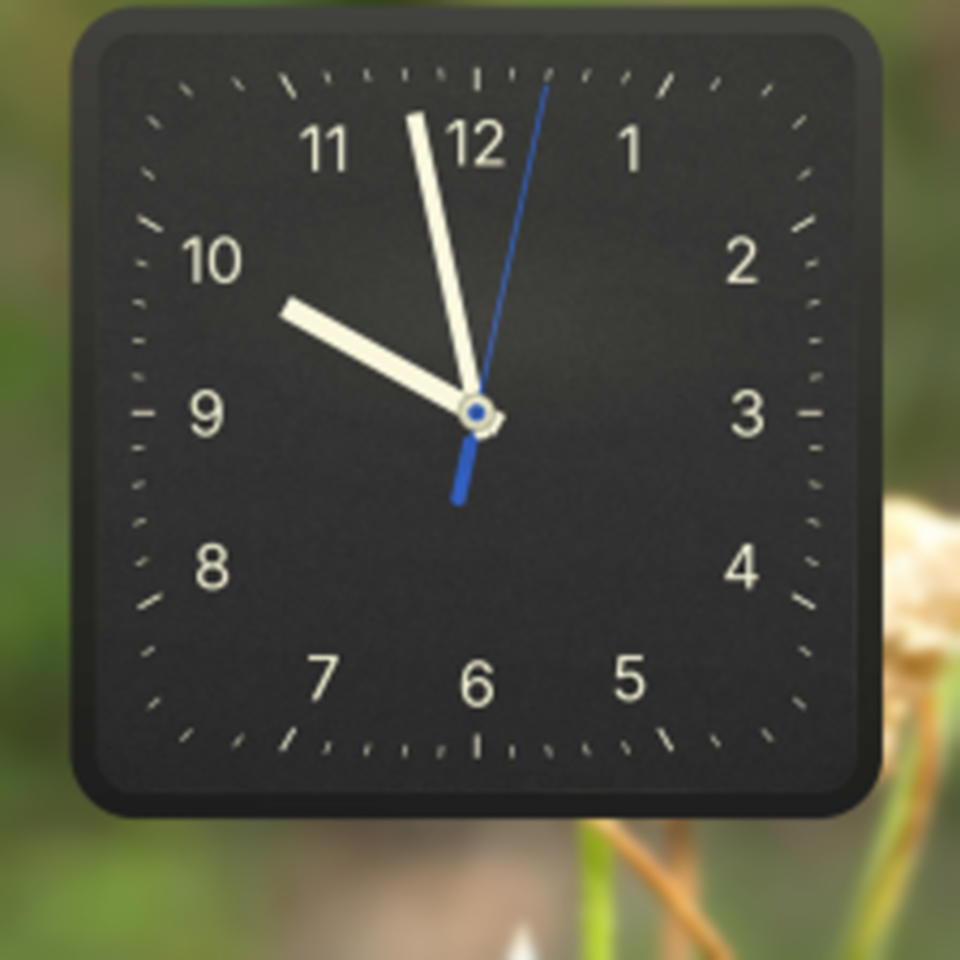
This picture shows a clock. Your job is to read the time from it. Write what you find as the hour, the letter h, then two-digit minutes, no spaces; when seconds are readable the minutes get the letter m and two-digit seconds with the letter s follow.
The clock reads 9h58m02s
